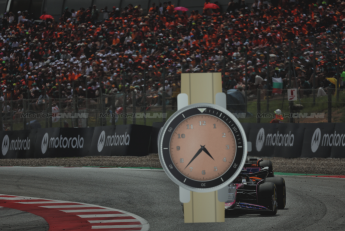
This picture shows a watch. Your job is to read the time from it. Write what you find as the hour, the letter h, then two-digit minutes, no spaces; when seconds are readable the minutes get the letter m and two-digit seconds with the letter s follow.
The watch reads 4h37
